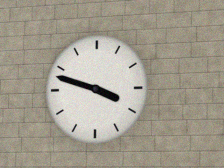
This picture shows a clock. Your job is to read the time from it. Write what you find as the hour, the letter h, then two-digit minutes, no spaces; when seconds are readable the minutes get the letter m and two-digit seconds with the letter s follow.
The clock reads 3h48
